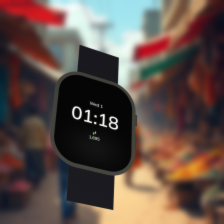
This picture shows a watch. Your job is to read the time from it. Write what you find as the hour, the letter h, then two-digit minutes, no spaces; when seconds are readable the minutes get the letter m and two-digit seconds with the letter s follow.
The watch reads 1h18
